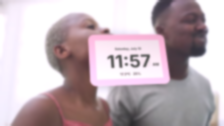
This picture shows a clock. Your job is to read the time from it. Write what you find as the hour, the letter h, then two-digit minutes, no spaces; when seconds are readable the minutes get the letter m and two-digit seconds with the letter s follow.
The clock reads 11h57
